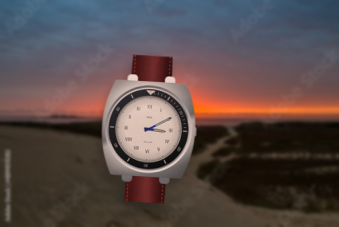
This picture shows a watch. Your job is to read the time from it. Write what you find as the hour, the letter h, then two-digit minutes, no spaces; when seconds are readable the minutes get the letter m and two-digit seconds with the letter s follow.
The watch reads 3h10
